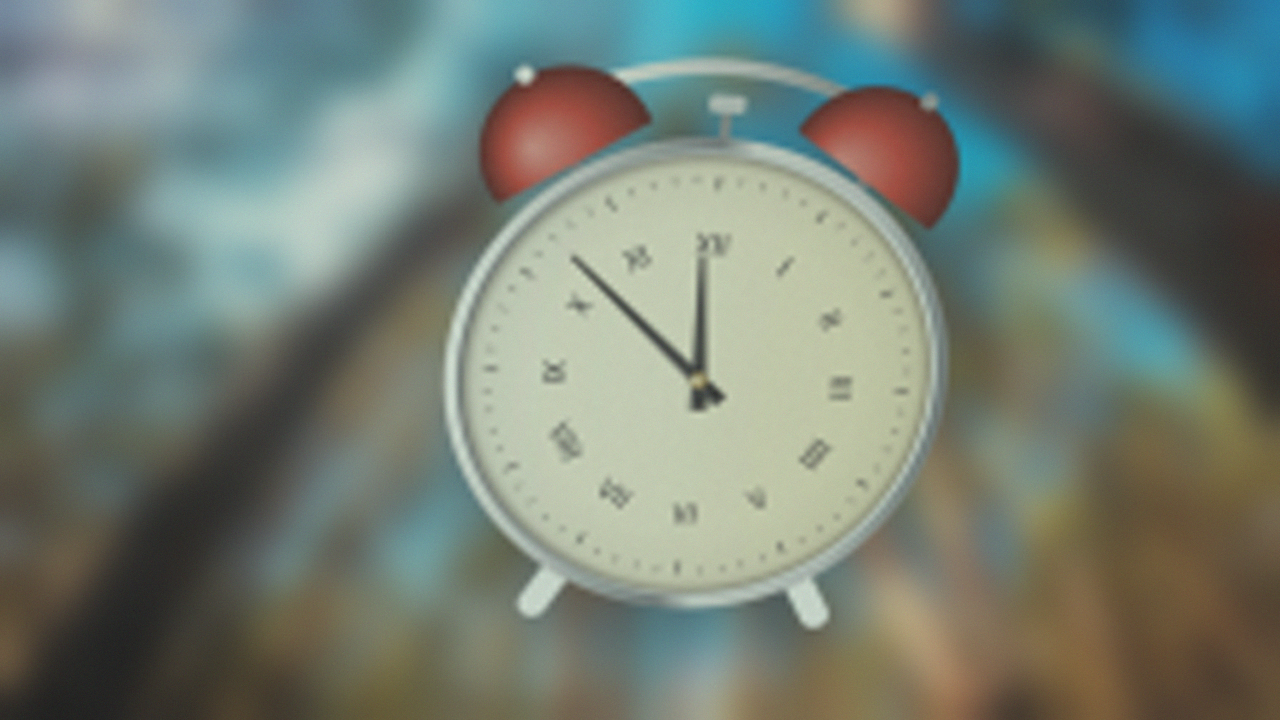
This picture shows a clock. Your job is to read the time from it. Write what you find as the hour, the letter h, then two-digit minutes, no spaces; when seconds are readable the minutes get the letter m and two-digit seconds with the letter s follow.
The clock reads 11h52
